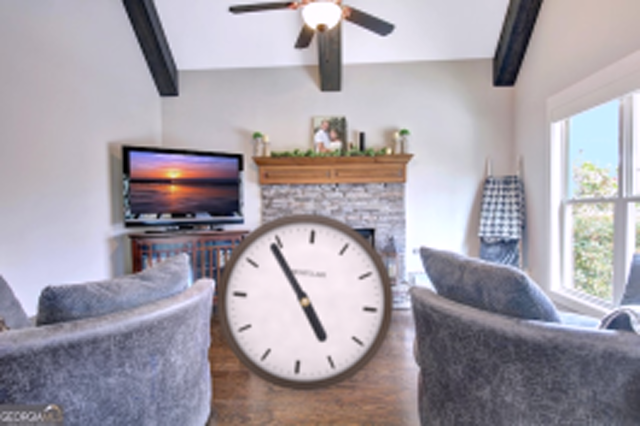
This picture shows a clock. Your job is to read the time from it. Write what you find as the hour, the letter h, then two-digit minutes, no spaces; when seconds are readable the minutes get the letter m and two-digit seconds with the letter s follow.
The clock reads 4h54
